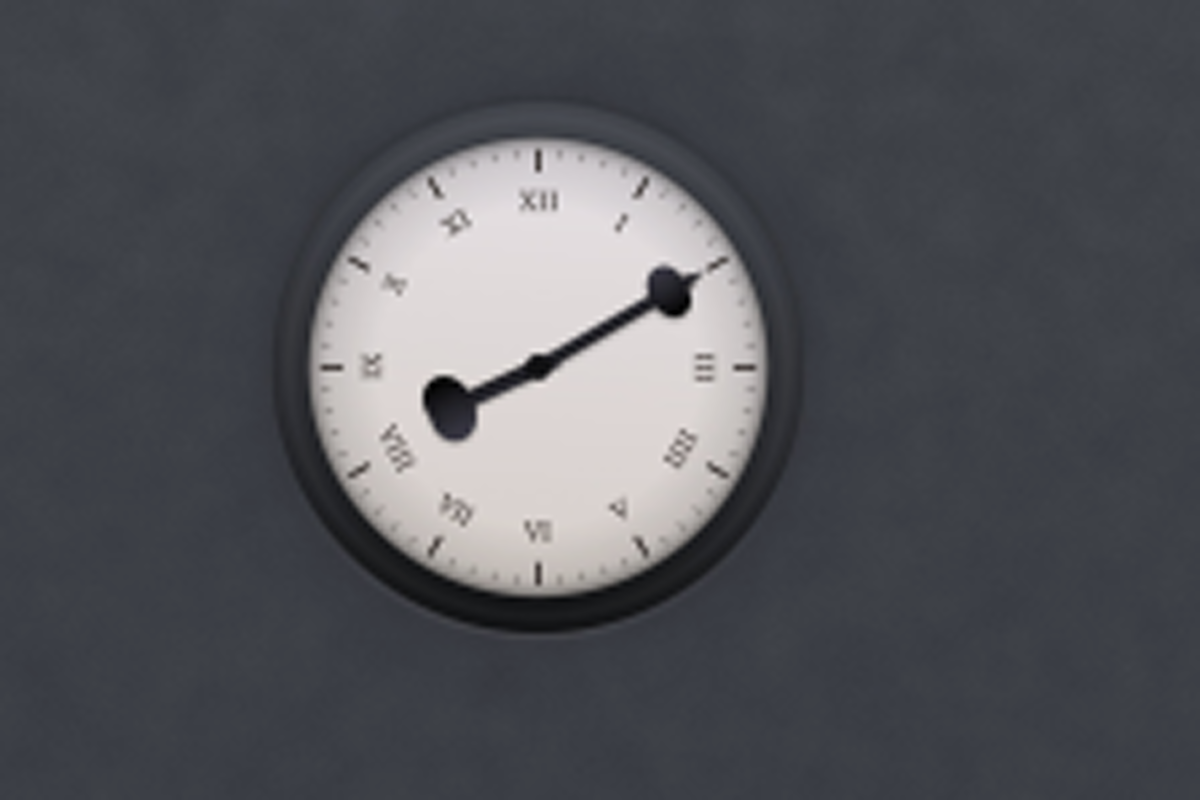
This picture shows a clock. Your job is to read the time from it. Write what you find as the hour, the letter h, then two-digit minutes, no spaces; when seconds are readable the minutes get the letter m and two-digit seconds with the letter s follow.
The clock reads 8h10
